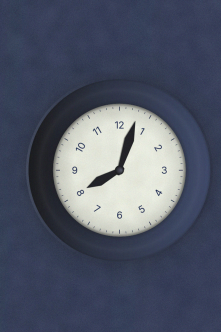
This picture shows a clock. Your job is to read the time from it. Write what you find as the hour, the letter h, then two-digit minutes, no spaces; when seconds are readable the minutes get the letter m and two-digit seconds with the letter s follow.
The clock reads 8h03
